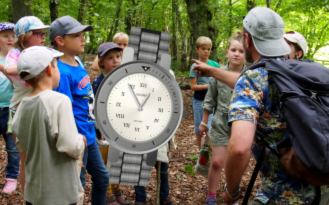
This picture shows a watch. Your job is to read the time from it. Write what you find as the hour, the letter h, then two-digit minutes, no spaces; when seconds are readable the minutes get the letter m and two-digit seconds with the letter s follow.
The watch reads 12h54
